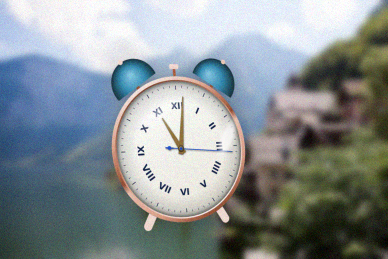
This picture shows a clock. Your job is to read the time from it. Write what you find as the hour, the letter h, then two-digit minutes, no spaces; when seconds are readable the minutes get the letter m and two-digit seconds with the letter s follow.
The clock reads 11h01m16s
